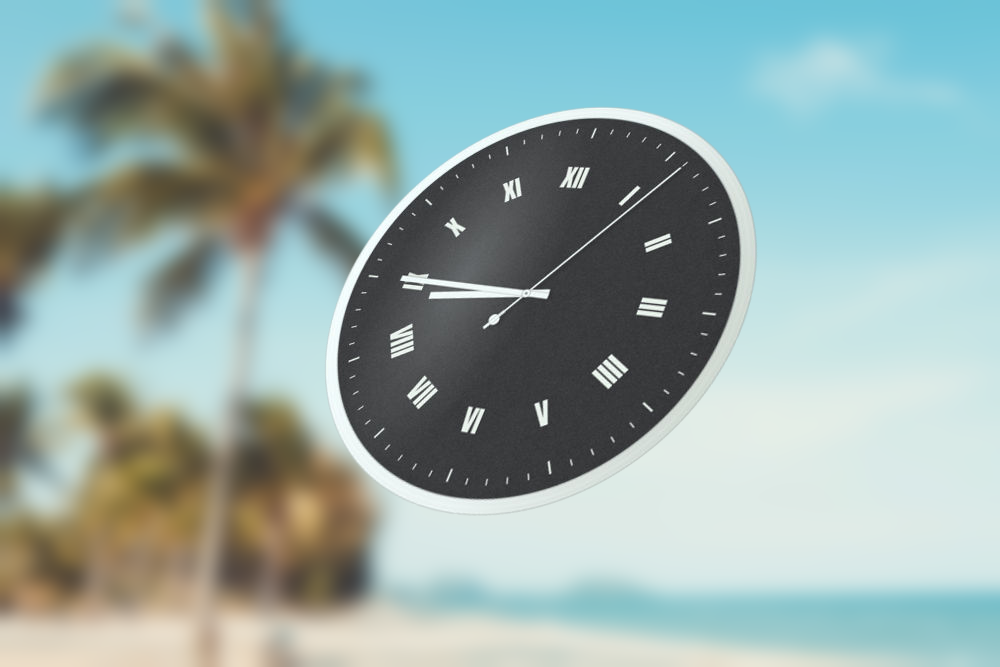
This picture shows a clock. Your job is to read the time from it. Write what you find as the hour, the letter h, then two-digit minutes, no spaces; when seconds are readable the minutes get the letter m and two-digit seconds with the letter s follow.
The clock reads 8h45m06s
